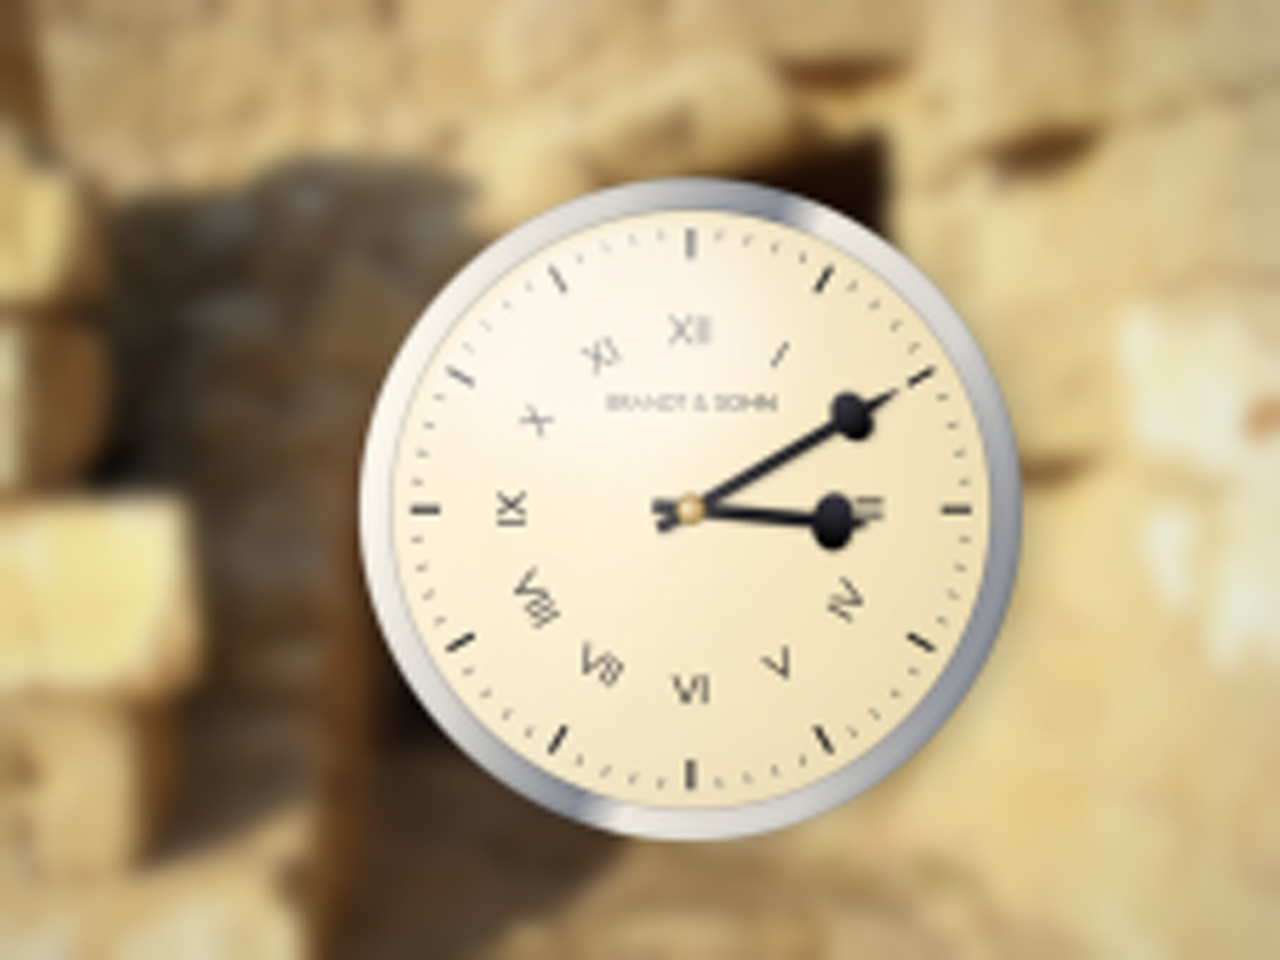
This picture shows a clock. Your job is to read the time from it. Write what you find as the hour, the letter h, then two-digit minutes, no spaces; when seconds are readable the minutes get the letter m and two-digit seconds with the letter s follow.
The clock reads 3h10
